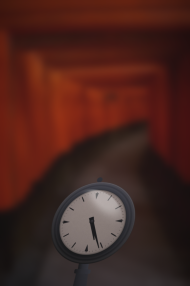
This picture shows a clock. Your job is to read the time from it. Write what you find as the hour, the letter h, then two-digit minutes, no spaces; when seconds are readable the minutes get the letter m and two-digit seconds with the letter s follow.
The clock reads 5h26
